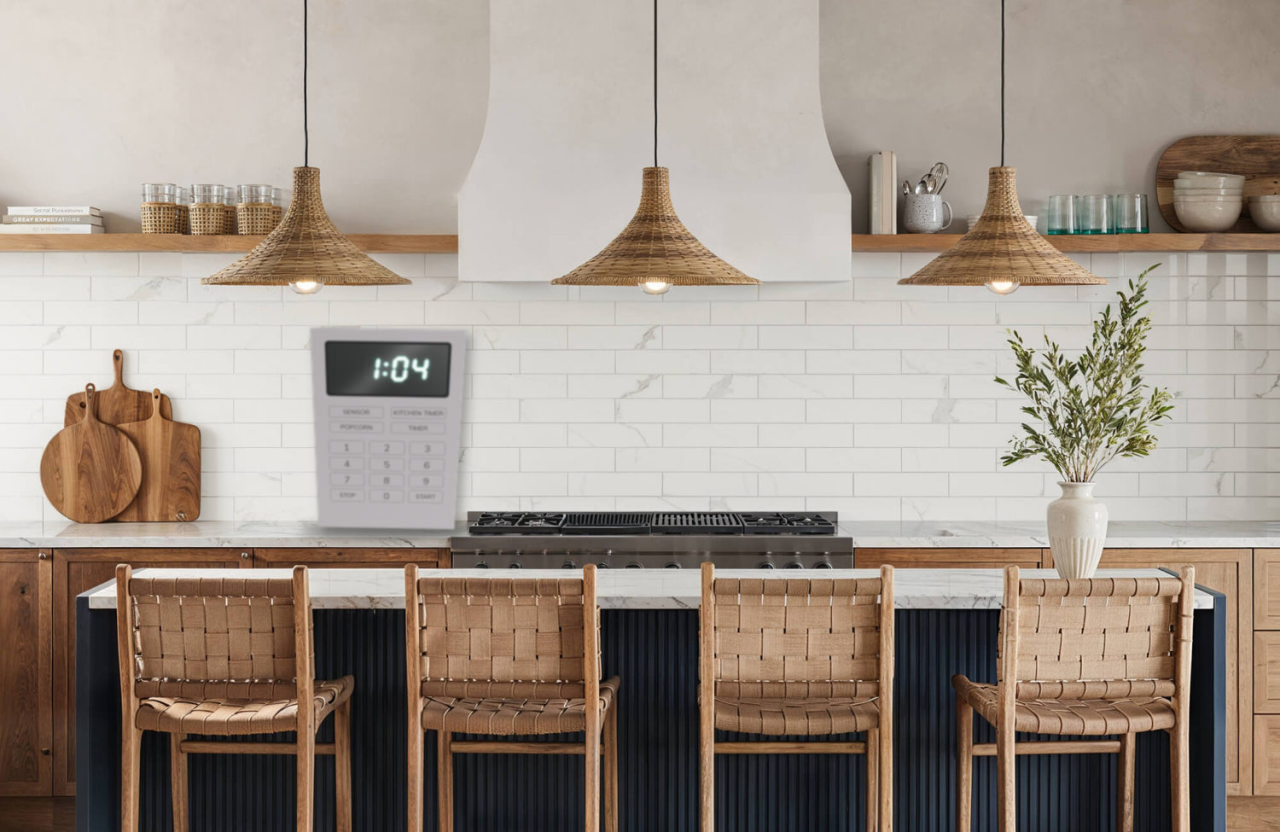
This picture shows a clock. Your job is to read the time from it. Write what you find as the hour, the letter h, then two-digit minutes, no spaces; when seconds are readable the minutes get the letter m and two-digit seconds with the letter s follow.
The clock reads 1h04
